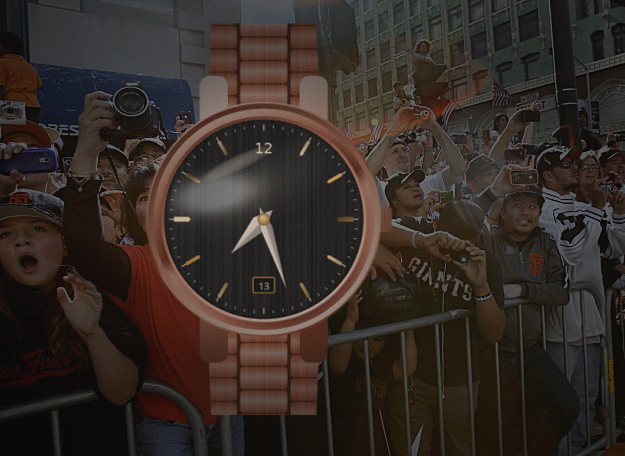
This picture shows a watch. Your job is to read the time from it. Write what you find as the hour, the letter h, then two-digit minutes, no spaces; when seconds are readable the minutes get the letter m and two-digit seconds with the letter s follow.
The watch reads 7h27
